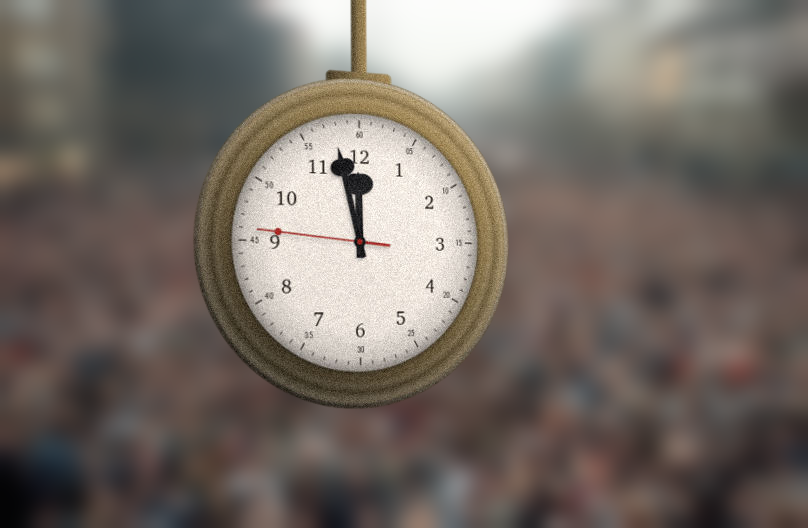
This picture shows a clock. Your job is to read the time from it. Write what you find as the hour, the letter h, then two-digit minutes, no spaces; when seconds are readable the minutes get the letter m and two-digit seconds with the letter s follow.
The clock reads 11h57m46s
